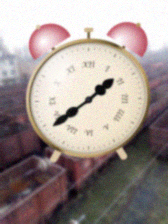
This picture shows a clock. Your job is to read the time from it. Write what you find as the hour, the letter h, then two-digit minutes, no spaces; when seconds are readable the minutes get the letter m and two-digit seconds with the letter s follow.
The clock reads 1h39
